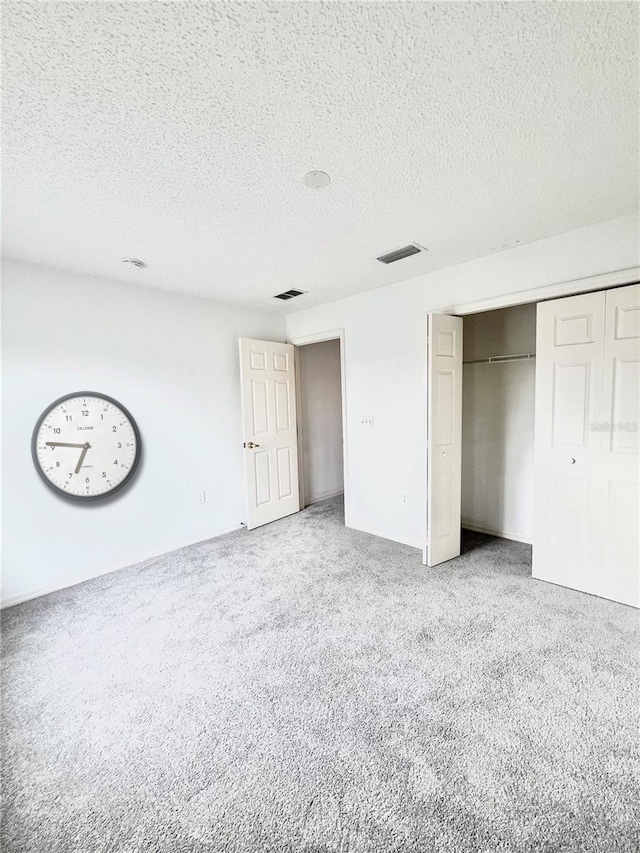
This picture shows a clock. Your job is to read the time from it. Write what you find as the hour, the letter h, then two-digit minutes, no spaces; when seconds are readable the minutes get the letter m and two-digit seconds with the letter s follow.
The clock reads 6h46
